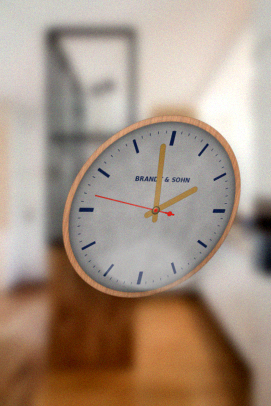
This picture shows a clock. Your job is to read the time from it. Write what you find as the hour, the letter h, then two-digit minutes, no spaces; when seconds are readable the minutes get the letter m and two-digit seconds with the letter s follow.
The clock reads 1h58m47s
